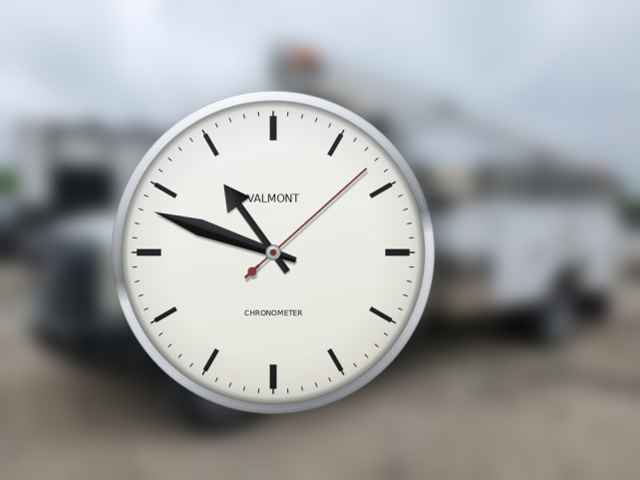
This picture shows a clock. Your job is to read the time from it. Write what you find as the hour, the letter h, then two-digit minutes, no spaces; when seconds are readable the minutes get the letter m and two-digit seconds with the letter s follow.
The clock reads 10h48m08s
